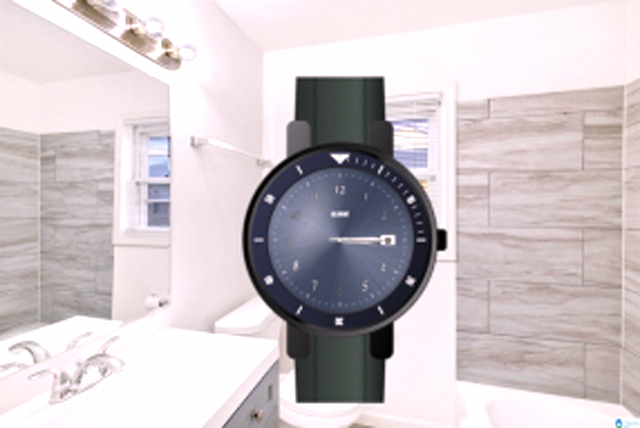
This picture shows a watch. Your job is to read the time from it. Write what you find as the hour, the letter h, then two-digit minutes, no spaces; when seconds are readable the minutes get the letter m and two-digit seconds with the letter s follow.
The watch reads 3h15
